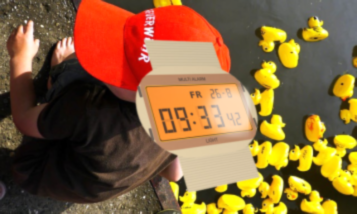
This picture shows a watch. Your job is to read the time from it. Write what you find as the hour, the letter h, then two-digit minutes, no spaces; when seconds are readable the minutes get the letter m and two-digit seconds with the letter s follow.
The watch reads 9h33m42s
